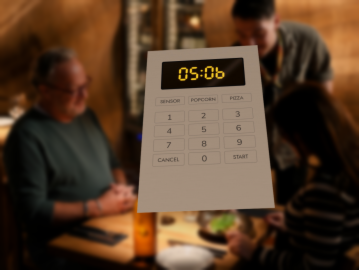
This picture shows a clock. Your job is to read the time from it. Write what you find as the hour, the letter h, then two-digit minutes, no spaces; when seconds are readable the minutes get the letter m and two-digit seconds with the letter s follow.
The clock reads 5h06
